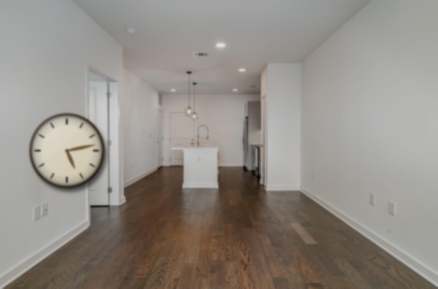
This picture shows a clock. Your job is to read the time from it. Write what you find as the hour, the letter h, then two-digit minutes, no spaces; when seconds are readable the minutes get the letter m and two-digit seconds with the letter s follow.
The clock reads 5h13
